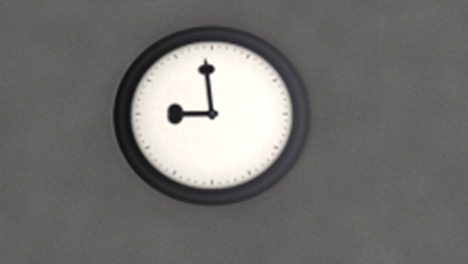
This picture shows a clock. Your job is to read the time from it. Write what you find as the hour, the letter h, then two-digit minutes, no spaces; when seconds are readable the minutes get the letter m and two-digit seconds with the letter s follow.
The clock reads 8h59
